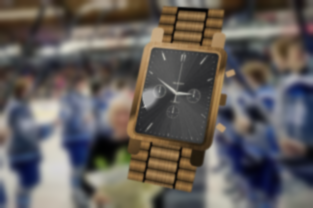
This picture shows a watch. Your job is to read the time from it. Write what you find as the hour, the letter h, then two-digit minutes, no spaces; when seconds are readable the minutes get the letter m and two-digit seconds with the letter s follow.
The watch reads 2h50
